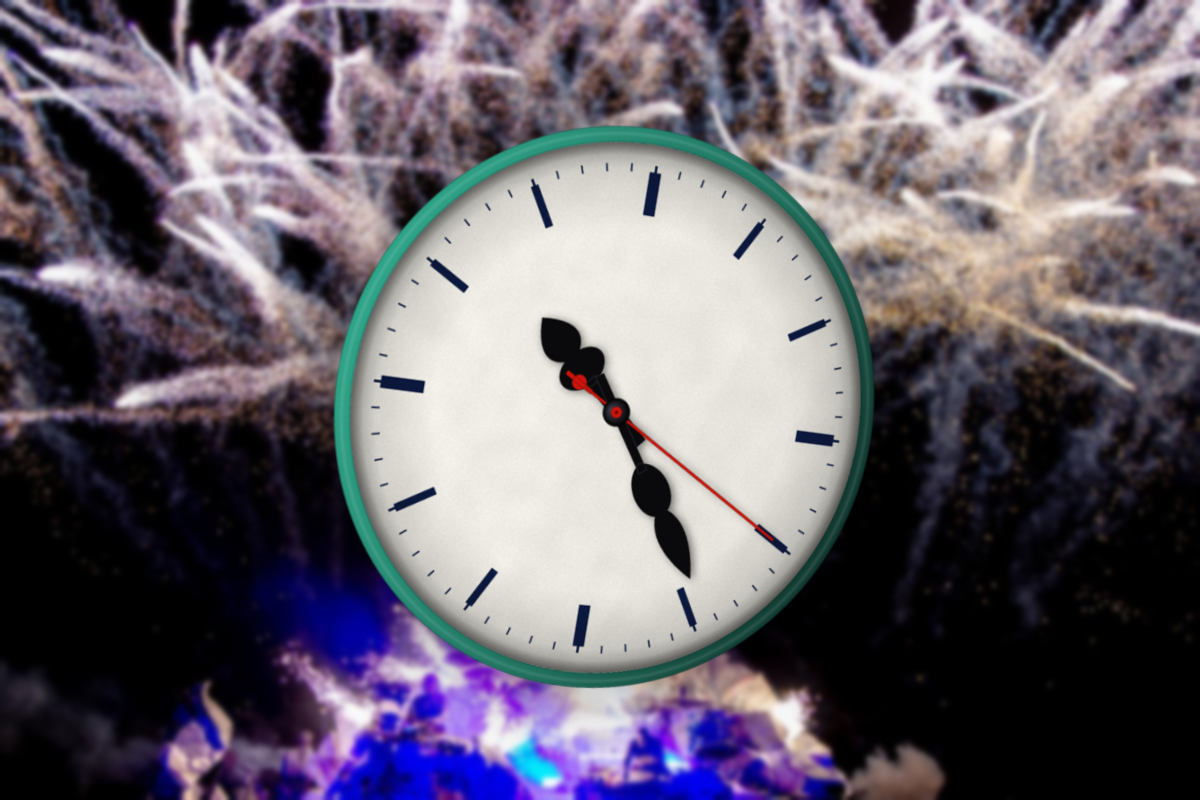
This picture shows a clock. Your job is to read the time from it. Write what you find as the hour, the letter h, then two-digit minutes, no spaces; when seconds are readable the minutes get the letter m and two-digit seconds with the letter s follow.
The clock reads 10h24m20s
